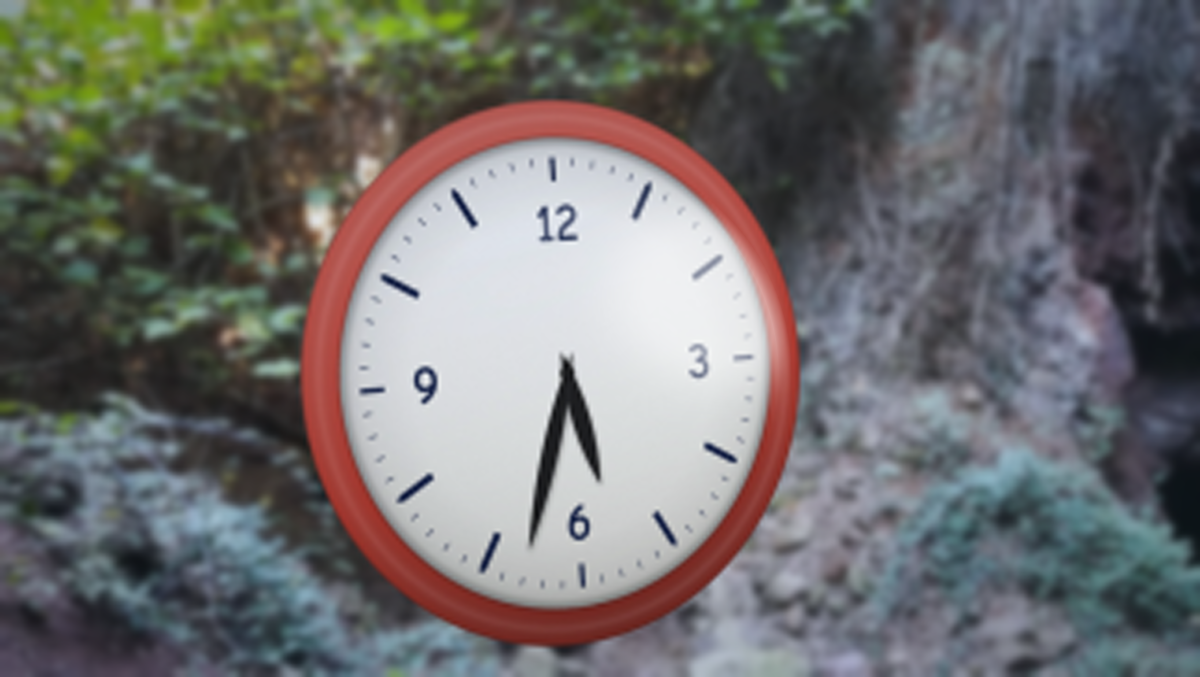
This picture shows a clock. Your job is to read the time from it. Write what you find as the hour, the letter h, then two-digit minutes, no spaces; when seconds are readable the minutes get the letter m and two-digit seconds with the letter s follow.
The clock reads 5h33
